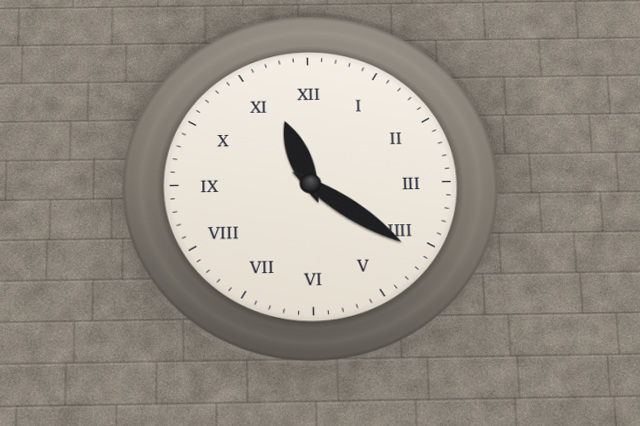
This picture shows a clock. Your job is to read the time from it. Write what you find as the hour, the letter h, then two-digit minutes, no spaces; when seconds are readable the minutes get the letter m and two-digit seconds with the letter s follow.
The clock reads 11h21
